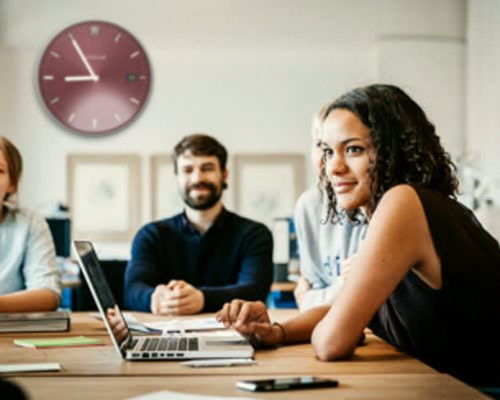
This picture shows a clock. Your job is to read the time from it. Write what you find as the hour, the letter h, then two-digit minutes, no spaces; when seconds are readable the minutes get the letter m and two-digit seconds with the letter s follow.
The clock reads 8h55
